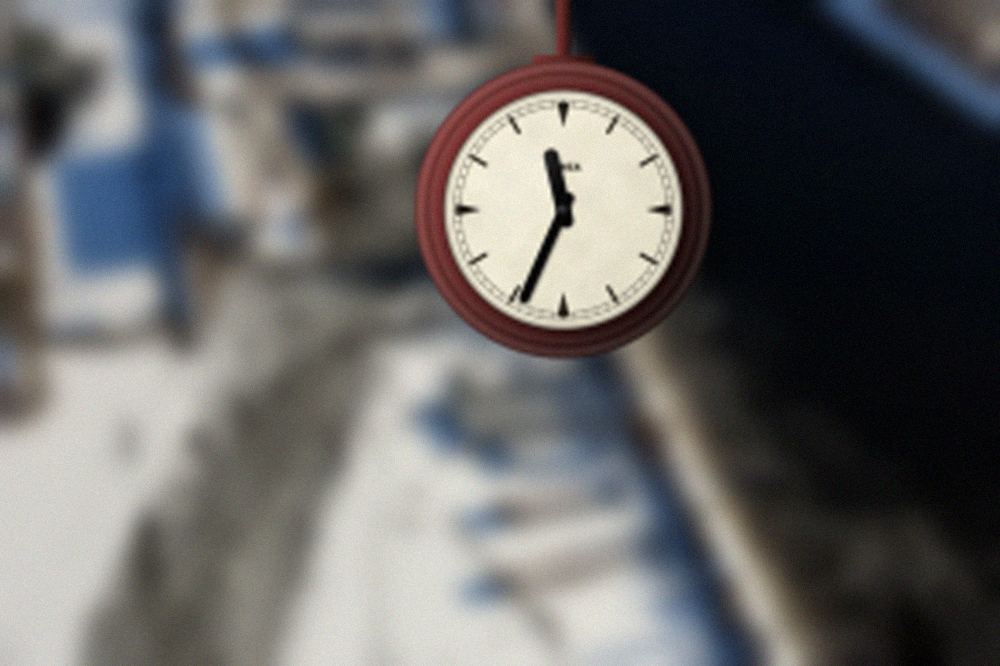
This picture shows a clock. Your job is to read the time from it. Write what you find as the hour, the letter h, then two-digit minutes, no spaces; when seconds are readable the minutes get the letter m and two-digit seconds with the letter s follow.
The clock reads 11h34
